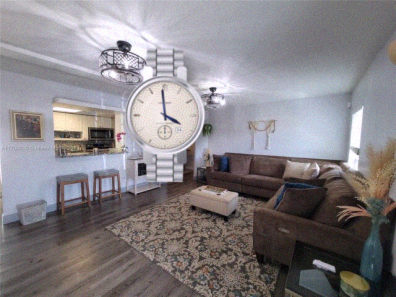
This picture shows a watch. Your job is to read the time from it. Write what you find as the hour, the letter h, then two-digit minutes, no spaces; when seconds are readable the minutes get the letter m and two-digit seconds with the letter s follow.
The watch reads 3h59
